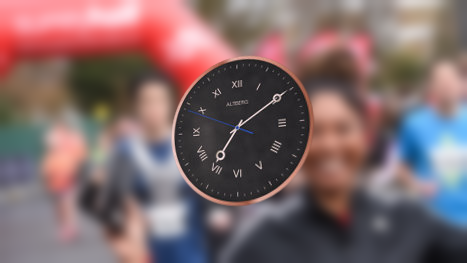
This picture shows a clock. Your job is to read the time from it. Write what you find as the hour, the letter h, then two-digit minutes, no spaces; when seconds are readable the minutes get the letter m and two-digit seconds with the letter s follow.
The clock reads 7h09m49s
